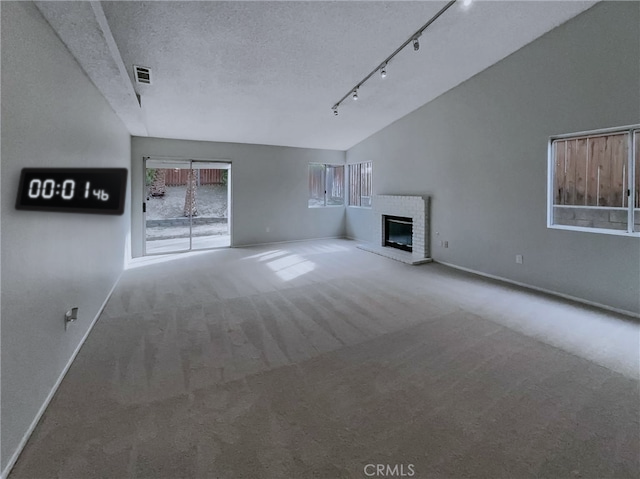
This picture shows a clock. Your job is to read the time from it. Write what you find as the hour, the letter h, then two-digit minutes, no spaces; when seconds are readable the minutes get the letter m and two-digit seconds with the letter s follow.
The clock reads 0h01m46s
